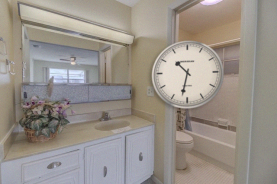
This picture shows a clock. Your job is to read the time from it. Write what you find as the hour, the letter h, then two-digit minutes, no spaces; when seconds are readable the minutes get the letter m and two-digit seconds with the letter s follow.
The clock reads 10h32
